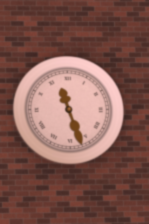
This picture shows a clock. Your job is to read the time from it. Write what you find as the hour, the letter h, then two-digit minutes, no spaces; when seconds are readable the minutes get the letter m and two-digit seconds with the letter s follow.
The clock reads 11h27
